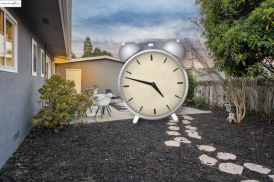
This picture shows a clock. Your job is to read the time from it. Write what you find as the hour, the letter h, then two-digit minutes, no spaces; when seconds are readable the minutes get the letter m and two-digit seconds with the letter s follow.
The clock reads 4h48
